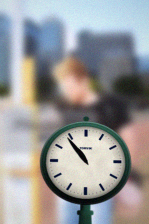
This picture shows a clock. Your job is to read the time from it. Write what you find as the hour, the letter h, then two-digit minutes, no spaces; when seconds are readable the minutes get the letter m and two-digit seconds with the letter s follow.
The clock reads 10h54
